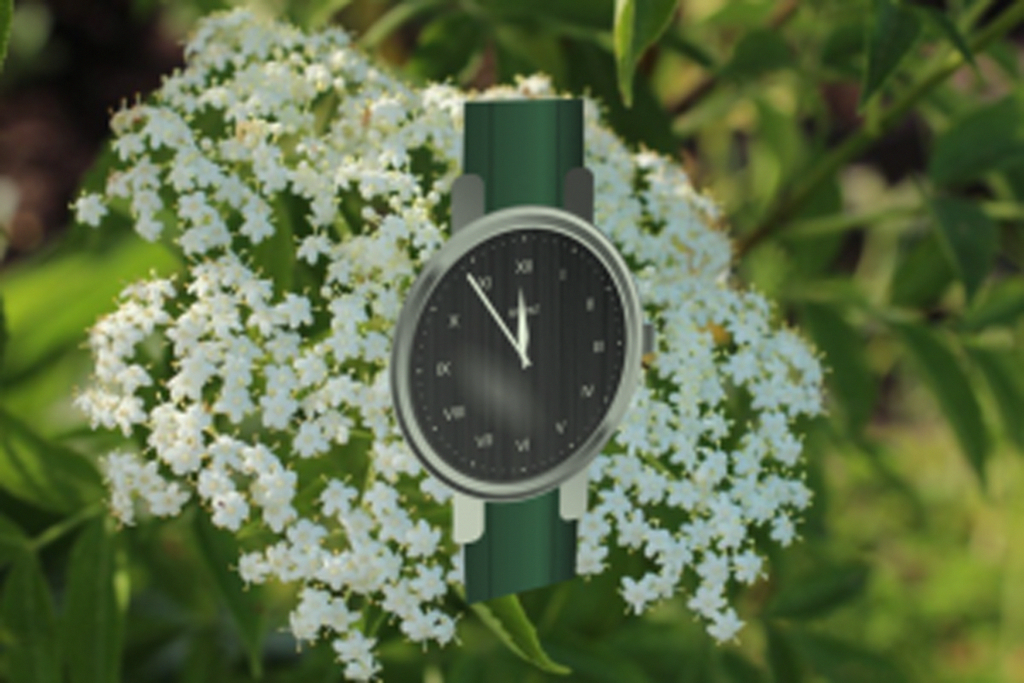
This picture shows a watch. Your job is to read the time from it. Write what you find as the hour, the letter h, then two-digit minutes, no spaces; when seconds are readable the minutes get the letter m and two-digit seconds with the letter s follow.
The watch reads 11h54
